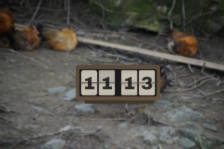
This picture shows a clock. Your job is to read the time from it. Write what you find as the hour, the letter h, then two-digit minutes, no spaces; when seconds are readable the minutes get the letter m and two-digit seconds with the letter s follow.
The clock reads 11h13
